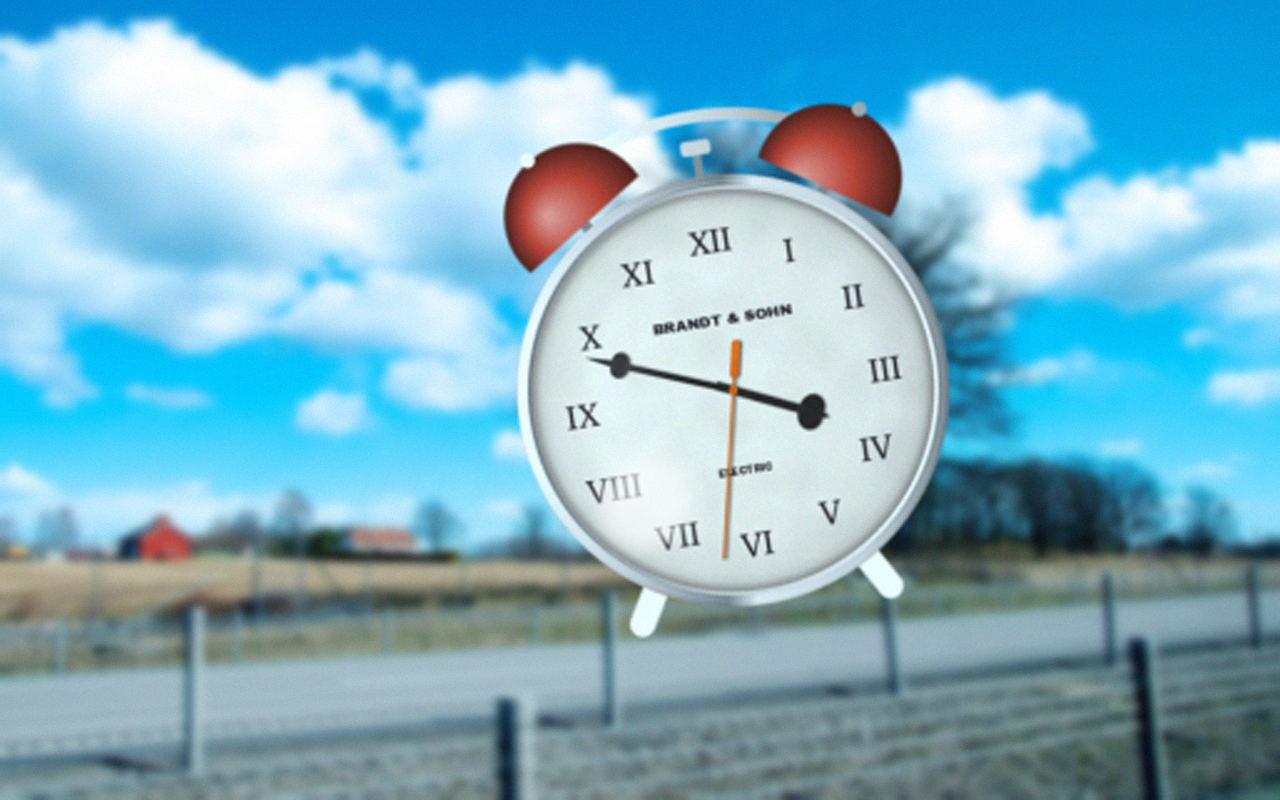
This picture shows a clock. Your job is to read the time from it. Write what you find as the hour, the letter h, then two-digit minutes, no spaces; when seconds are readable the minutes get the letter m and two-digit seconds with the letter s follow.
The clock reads 3h48m32s
